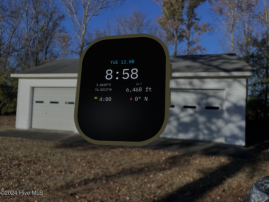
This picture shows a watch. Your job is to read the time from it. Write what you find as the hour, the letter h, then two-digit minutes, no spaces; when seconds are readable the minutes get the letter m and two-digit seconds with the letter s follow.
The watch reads 8h58
